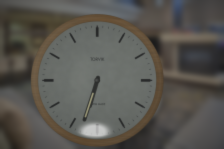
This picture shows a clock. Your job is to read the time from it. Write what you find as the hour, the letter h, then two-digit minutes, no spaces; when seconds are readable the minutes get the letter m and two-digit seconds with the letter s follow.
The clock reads 6h33
